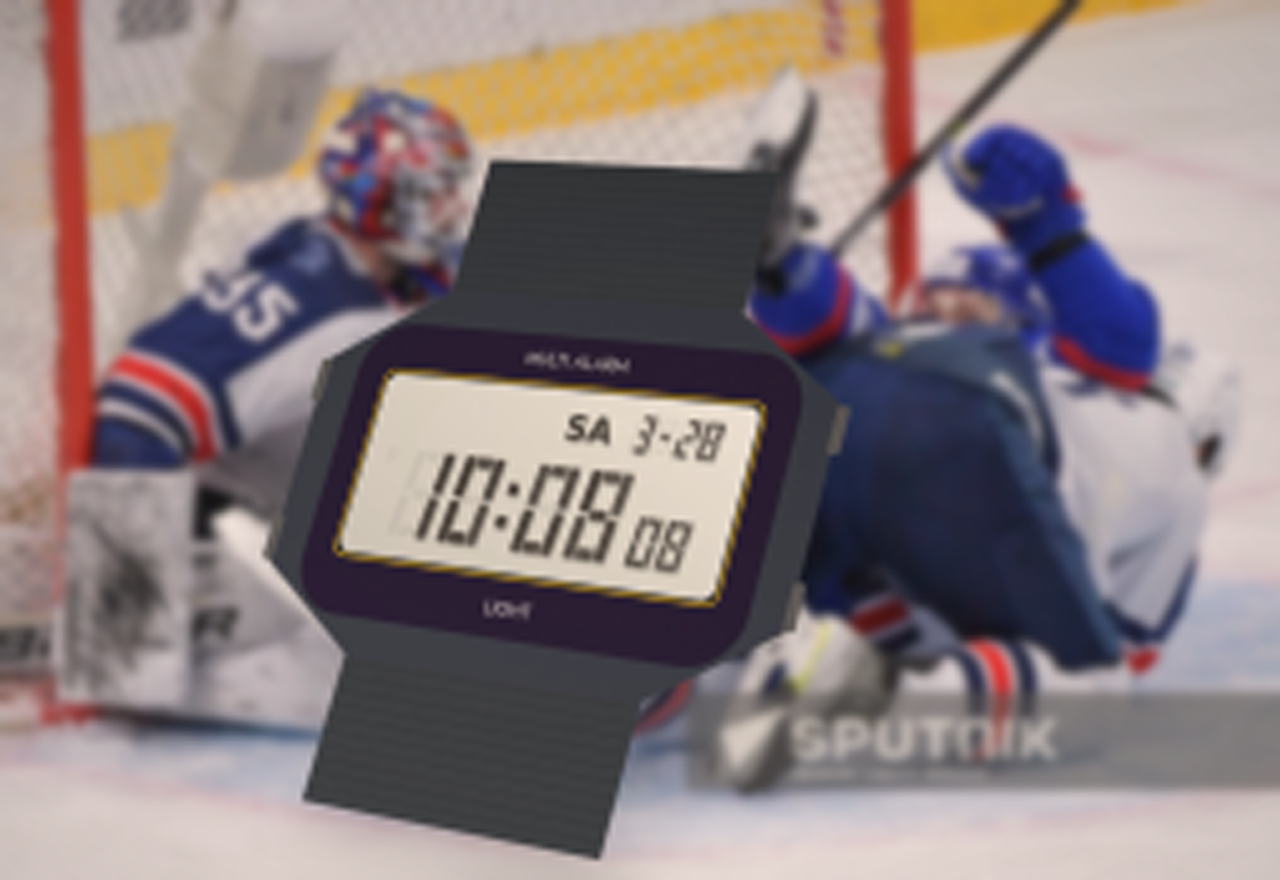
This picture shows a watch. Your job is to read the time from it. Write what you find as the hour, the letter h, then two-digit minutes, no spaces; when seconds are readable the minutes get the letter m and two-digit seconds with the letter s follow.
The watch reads 10h08m08s
